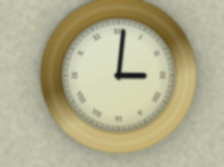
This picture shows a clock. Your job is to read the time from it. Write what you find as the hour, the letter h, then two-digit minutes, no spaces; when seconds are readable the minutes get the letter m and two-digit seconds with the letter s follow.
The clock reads 3h01
